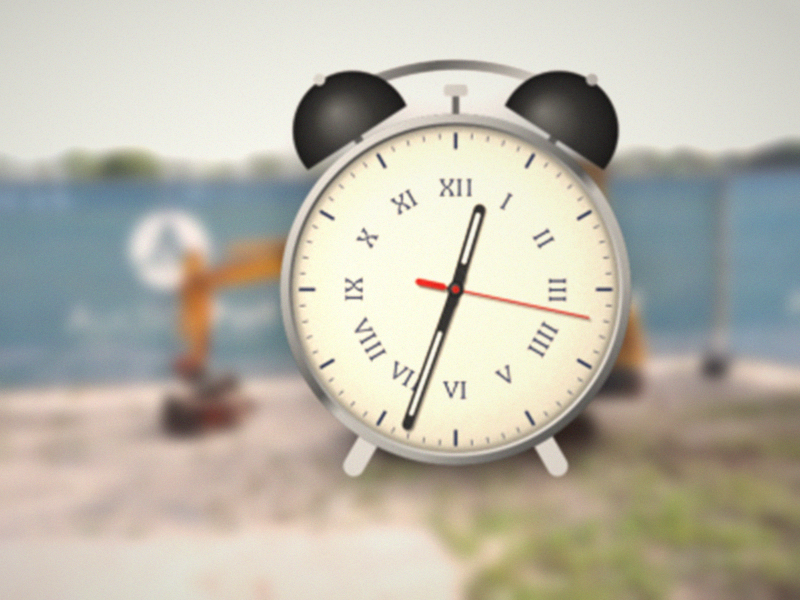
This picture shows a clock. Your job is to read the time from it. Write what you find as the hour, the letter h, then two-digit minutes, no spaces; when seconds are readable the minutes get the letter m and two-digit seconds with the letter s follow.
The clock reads 12h33m17s
